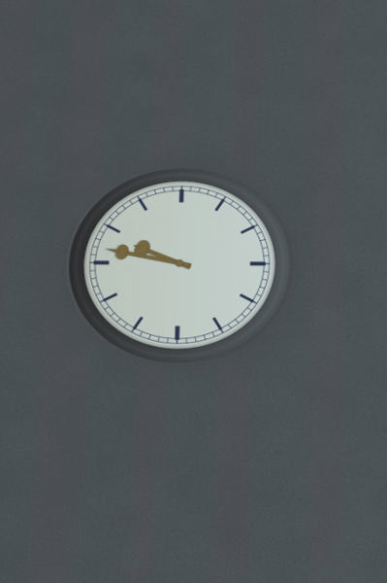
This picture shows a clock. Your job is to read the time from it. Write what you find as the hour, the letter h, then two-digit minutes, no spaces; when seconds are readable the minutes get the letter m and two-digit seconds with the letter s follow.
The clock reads 9h47
